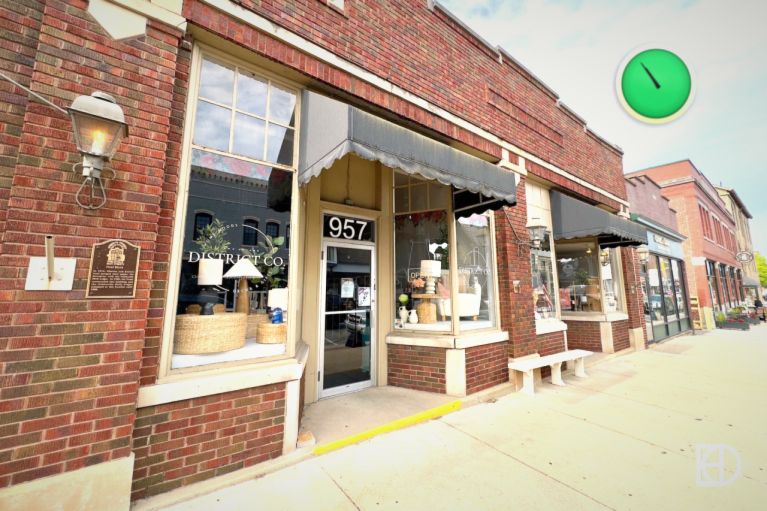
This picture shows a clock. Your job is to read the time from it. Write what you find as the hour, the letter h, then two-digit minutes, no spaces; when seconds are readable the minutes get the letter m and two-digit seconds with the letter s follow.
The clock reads 10h54
